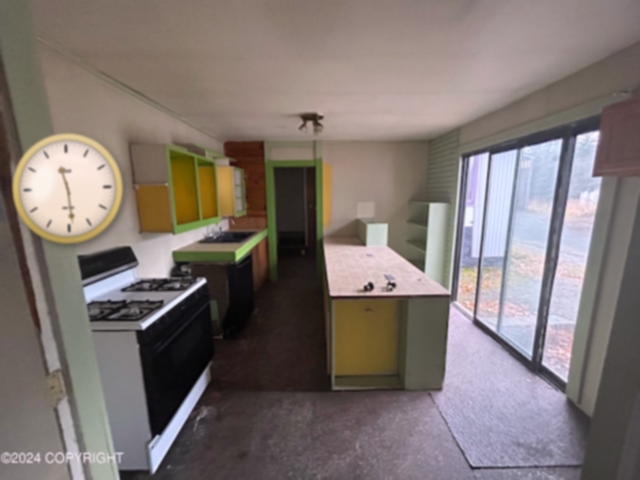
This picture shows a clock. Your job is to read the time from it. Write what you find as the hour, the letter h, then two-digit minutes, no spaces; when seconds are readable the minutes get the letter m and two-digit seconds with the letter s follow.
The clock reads 11h29
